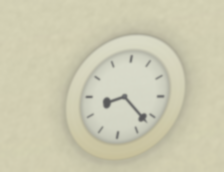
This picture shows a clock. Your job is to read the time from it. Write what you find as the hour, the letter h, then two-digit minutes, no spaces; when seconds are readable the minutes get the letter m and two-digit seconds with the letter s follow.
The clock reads 8h22
